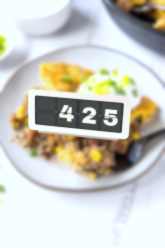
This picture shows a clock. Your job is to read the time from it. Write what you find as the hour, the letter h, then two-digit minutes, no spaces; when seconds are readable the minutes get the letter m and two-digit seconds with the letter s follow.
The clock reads 4h25
